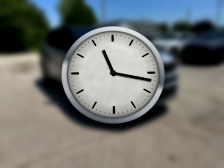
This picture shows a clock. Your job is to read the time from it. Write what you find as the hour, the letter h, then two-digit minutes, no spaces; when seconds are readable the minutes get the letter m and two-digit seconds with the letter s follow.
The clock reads 11h17
